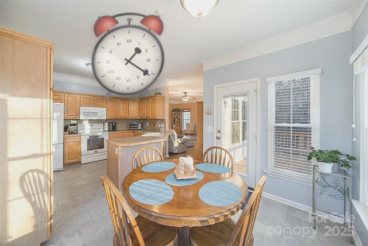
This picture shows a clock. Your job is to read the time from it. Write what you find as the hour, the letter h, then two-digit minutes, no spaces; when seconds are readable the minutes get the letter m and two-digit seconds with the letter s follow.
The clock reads 1h21
